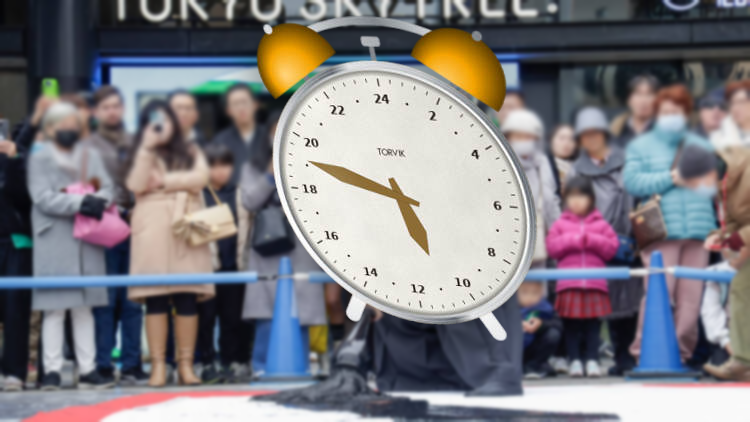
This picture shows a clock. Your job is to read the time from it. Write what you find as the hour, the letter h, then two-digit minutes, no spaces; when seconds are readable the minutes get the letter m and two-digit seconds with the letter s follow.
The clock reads 10h48
